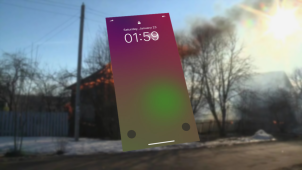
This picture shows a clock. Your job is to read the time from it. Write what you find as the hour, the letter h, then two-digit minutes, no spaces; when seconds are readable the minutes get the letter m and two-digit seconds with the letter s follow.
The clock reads 1h59
